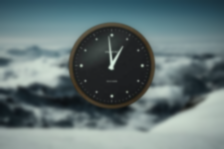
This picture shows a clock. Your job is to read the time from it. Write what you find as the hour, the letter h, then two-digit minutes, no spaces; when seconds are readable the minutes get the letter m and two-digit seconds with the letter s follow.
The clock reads 12h59
